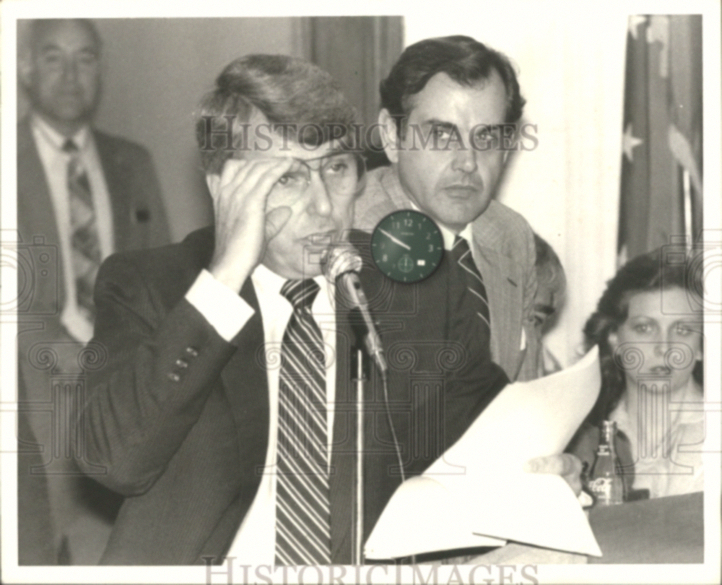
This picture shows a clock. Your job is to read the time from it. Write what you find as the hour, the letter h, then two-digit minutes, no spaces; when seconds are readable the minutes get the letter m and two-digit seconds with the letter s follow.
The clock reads 9h50
